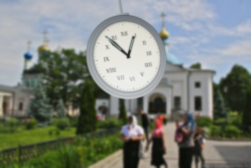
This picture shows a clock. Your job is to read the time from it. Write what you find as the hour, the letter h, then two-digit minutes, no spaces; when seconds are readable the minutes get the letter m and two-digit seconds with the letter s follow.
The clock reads 12h53
